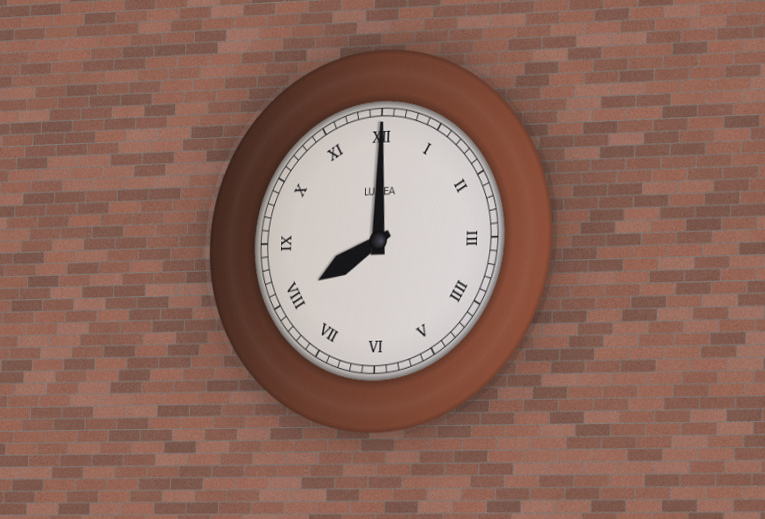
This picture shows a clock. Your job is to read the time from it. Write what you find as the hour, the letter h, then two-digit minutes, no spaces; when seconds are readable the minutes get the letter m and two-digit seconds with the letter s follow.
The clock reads 8h00
